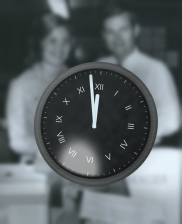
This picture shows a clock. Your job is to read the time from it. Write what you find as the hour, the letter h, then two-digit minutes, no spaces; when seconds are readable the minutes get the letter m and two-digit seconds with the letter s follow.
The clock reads 11h58
